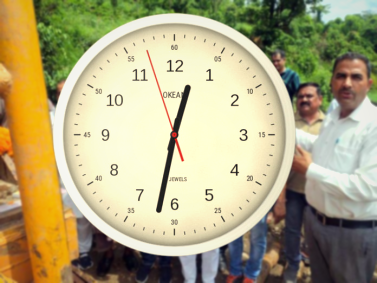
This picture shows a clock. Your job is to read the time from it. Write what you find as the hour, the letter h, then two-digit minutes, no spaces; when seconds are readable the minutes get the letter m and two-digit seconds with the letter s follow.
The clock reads 12h31m57s
